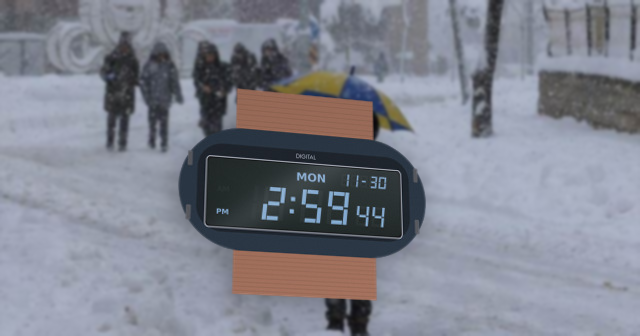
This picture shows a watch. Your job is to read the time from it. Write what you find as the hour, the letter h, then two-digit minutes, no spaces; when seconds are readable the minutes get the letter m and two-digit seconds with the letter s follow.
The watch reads 2h59m44s
